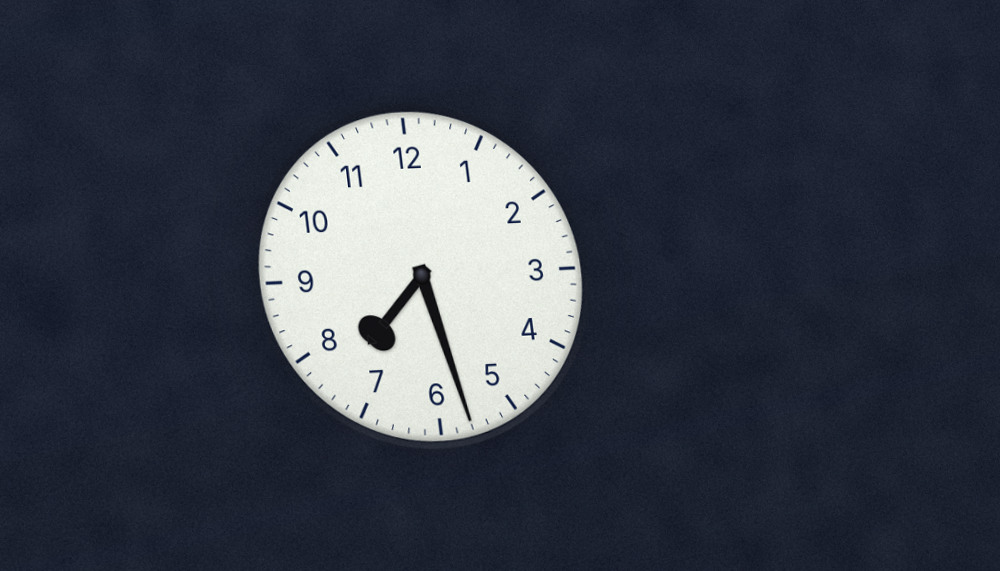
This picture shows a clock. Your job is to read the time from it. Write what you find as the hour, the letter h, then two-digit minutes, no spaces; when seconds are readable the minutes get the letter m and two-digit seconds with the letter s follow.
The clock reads 7h28
